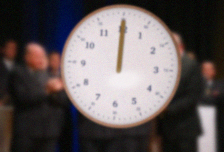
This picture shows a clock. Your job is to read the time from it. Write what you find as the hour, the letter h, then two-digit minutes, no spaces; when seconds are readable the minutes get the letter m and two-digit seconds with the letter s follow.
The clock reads 12h00
